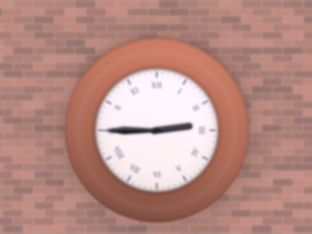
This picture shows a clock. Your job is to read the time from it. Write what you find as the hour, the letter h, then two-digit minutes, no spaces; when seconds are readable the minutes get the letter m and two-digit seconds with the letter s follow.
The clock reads 2h45
